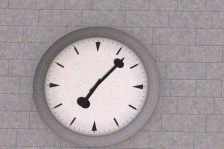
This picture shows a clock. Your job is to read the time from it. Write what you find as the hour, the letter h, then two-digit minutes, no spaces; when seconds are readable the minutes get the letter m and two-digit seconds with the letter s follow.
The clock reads 7h07
